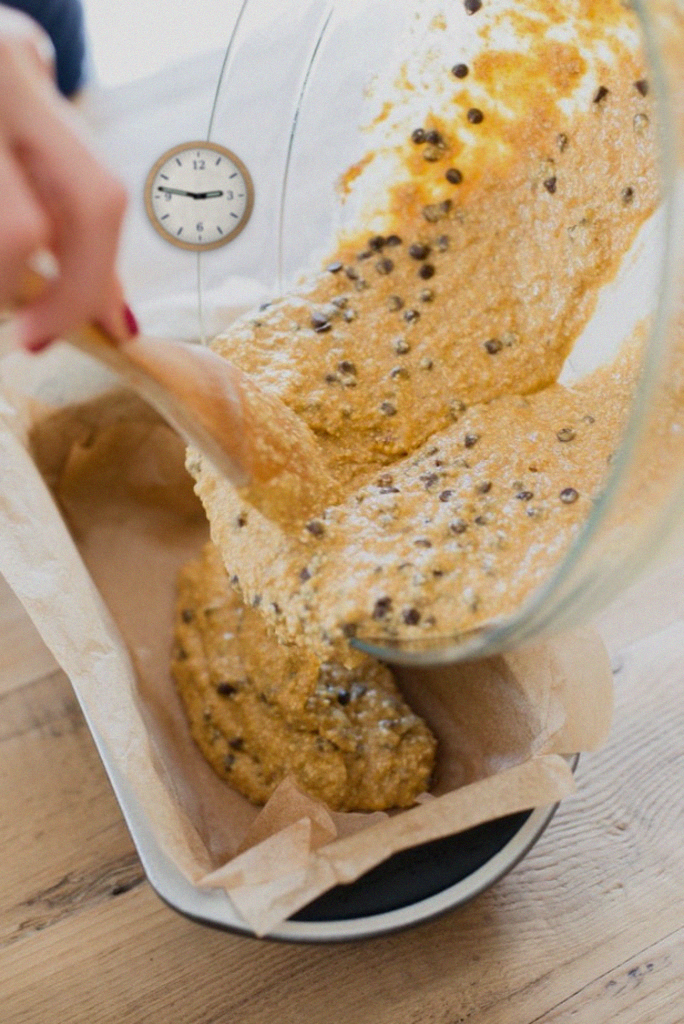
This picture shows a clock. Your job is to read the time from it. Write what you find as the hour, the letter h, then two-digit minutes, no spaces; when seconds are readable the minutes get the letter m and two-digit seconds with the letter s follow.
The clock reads 2h47
